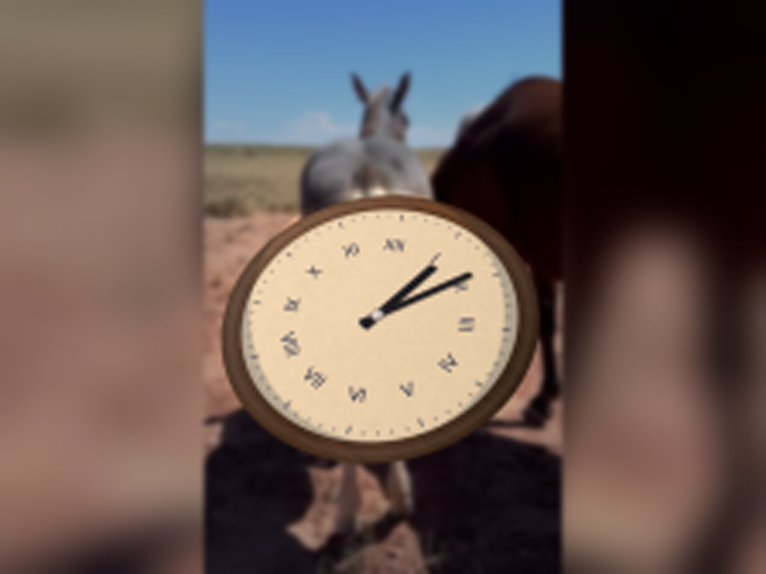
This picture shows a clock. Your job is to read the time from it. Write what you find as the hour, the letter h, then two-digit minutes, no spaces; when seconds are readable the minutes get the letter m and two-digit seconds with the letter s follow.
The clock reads 1h09
